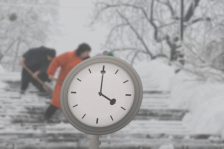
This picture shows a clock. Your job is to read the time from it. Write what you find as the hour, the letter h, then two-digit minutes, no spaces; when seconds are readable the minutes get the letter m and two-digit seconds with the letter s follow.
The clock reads 4h00
